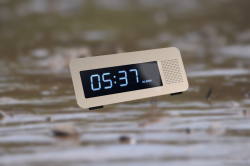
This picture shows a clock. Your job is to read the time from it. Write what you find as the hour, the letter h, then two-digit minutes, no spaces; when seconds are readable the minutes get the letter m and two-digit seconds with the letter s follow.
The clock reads 5h37
